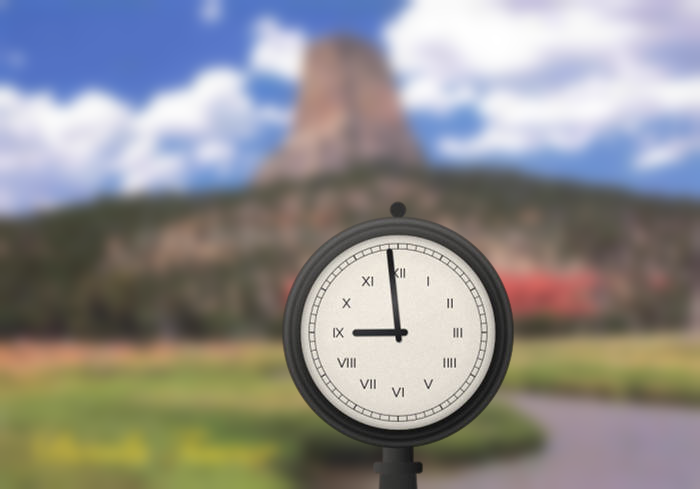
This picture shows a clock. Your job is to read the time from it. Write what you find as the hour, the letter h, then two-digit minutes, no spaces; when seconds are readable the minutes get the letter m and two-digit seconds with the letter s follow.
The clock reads 8h59
